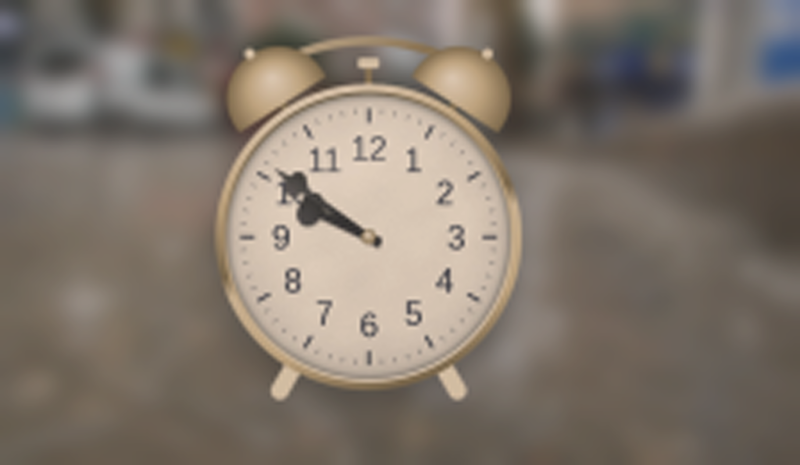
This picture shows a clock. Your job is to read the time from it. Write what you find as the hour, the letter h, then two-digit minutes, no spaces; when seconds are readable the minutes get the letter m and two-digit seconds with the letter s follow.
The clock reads 9h51
